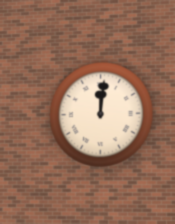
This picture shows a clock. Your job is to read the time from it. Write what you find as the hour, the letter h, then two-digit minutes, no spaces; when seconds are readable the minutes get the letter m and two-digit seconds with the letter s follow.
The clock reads 12h01
